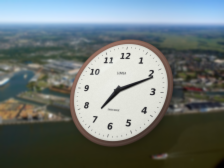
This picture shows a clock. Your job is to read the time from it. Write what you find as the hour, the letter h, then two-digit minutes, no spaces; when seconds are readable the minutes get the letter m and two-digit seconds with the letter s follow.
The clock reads 7h11
